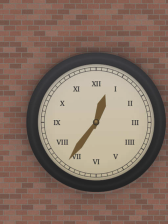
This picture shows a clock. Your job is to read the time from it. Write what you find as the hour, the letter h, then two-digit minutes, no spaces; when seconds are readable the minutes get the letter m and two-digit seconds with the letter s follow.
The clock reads 12h36
